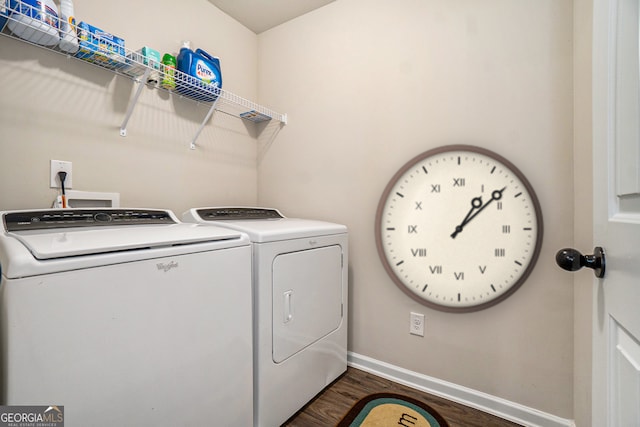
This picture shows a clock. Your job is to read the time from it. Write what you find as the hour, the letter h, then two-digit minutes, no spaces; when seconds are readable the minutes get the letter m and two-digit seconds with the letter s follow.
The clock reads 1h08
